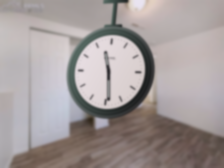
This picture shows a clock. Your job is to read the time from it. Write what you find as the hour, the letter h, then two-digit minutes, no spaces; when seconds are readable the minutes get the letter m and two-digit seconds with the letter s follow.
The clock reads 11h29
